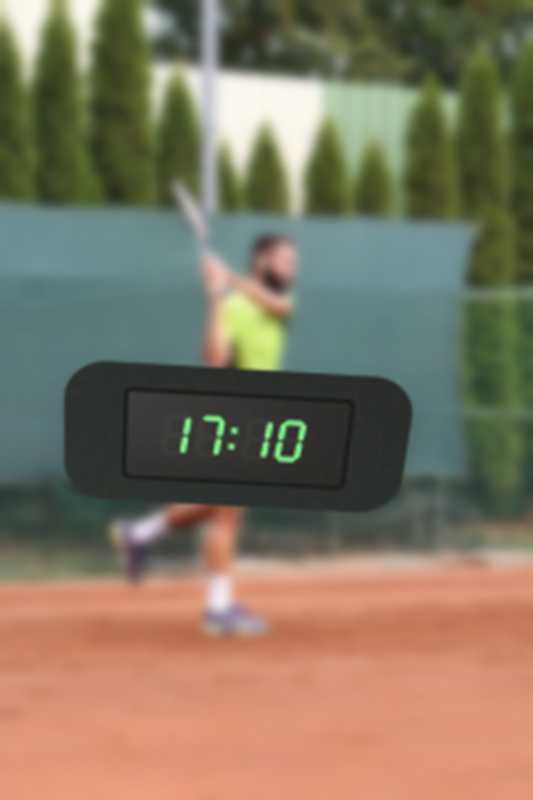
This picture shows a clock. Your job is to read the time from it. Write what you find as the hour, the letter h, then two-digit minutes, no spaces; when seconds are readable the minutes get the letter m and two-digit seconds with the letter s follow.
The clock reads 17h10
